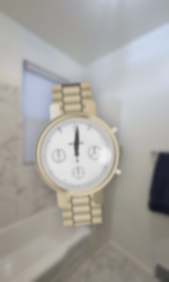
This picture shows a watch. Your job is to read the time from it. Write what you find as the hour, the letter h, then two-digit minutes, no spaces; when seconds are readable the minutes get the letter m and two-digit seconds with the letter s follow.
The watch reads 12h01
